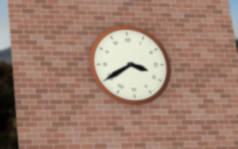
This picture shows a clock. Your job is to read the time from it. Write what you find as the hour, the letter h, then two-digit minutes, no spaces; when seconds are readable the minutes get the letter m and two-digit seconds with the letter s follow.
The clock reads 3h40
